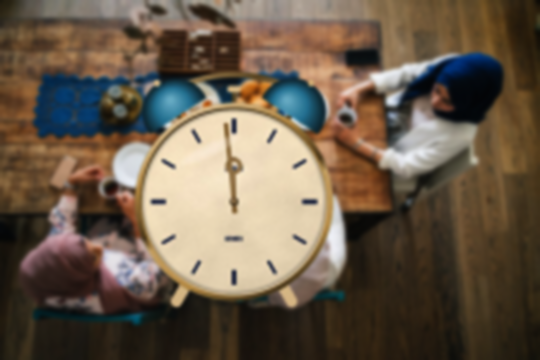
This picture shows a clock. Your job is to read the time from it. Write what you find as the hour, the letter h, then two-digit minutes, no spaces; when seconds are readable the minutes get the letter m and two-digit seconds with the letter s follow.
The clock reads 11h59
